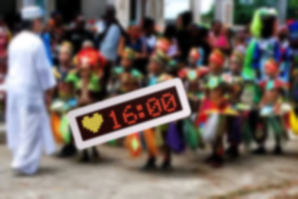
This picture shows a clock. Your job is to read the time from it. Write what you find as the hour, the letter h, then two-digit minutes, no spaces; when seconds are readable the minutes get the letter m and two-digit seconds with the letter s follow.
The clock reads 16h00
